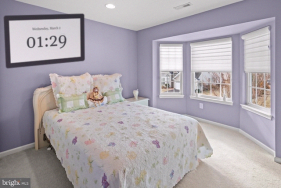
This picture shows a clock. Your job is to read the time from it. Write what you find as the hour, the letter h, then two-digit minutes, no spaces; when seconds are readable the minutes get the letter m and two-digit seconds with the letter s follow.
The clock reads 1h29
